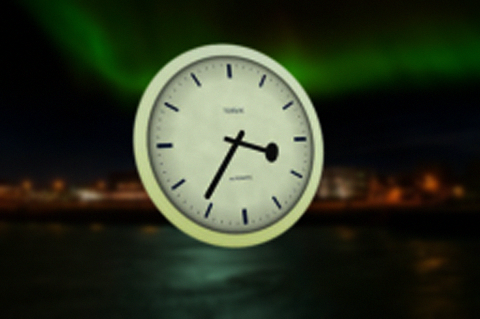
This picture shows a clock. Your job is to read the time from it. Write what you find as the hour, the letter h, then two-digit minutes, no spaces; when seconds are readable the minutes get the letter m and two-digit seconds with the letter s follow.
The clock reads 3h36
